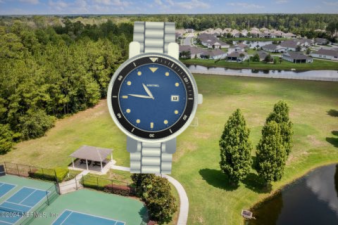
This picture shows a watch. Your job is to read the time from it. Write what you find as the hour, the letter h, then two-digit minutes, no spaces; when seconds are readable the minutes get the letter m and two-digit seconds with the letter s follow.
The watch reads 10h46
